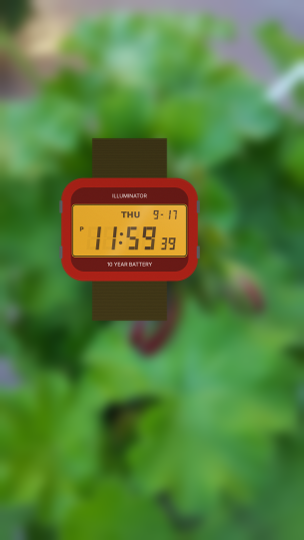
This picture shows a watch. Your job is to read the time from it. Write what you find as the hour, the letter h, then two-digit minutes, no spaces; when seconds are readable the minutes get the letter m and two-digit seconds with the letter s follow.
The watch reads 11h59m39s
